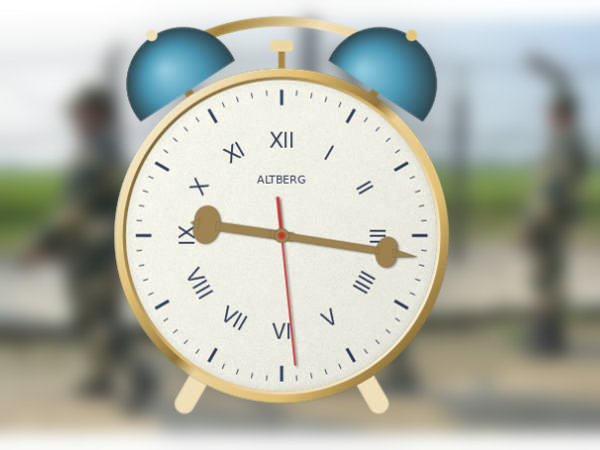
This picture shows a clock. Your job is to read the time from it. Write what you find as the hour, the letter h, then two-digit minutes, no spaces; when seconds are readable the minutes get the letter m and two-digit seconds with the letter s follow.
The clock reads 9h16m29s
